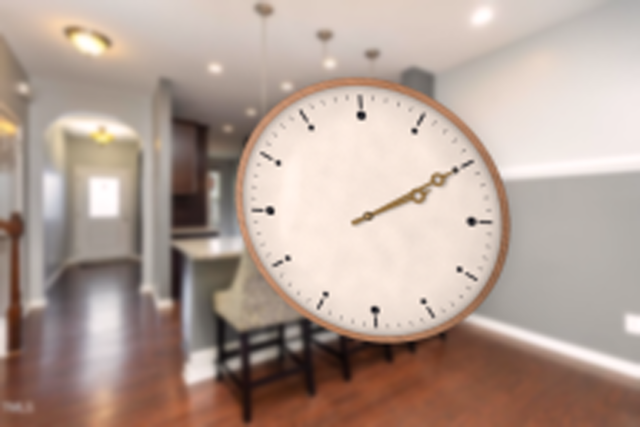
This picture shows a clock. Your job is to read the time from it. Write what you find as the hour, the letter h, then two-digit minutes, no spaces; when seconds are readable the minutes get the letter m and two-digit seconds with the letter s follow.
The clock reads 2h10
